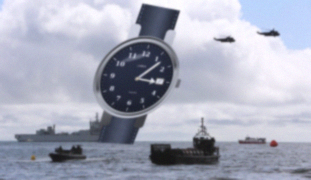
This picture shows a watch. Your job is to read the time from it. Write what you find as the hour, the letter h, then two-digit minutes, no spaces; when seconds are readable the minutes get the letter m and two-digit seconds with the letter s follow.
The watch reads 3h07
